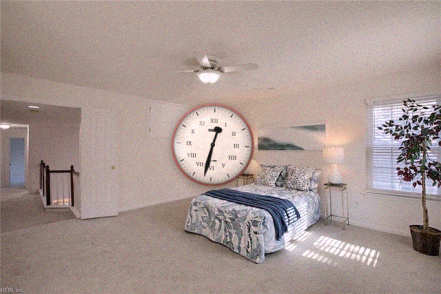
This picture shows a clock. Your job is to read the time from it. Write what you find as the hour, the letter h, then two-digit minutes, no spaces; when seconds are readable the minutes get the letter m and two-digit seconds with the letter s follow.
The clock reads 12h32
